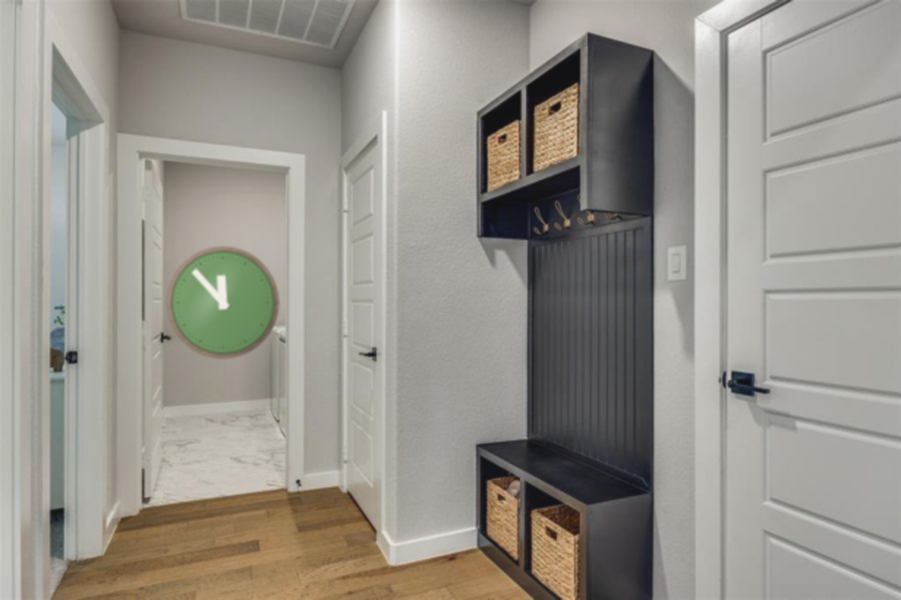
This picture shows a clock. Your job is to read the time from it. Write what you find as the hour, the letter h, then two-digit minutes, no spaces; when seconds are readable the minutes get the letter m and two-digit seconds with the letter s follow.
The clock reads 11h53
